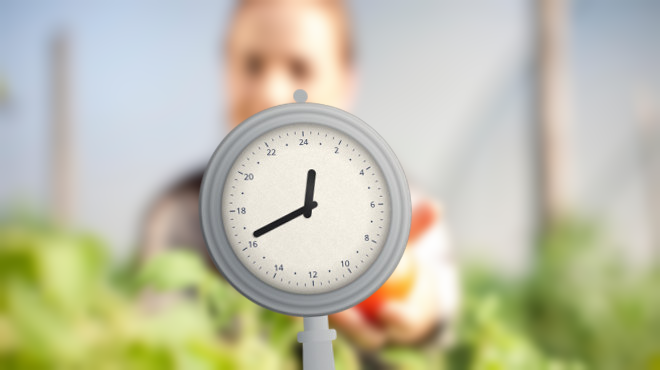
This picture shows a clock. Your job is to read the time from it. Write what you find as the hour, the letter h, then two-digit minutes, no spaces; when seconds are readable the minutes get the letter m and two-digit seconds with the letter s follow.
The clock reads 0h41
